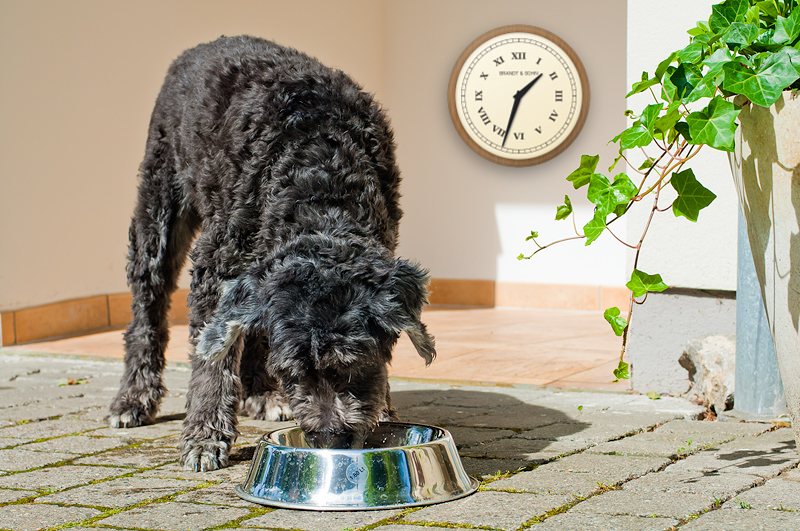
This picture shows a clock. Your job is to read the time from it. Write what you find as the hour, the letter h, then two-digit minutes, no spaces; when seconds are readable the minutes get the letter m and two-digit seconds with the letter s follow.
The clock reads 1h33
